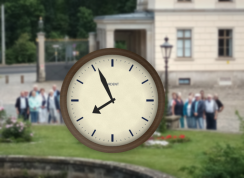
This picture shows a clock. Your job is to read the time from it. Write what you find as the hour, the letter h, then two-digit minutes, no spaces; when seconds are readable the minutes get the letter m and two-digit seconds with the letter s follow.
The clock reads 7h56
